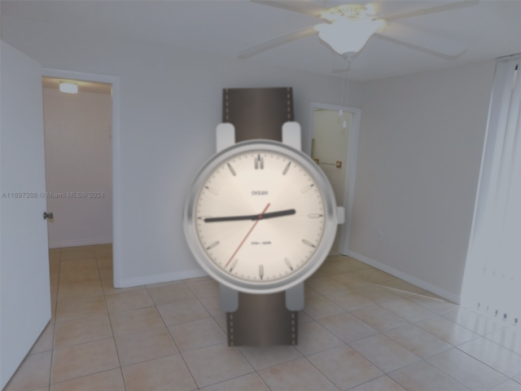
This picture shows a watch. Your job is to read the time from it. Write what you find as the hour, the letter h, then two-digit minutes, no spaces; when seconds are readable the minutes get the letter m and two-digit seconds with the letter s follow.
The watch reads 2h44m36s
